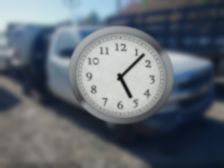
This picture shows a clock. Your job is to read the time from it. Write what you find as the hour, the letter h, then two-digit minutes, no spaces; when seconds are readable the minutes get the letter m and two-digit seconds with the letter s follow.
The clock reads 5h07
